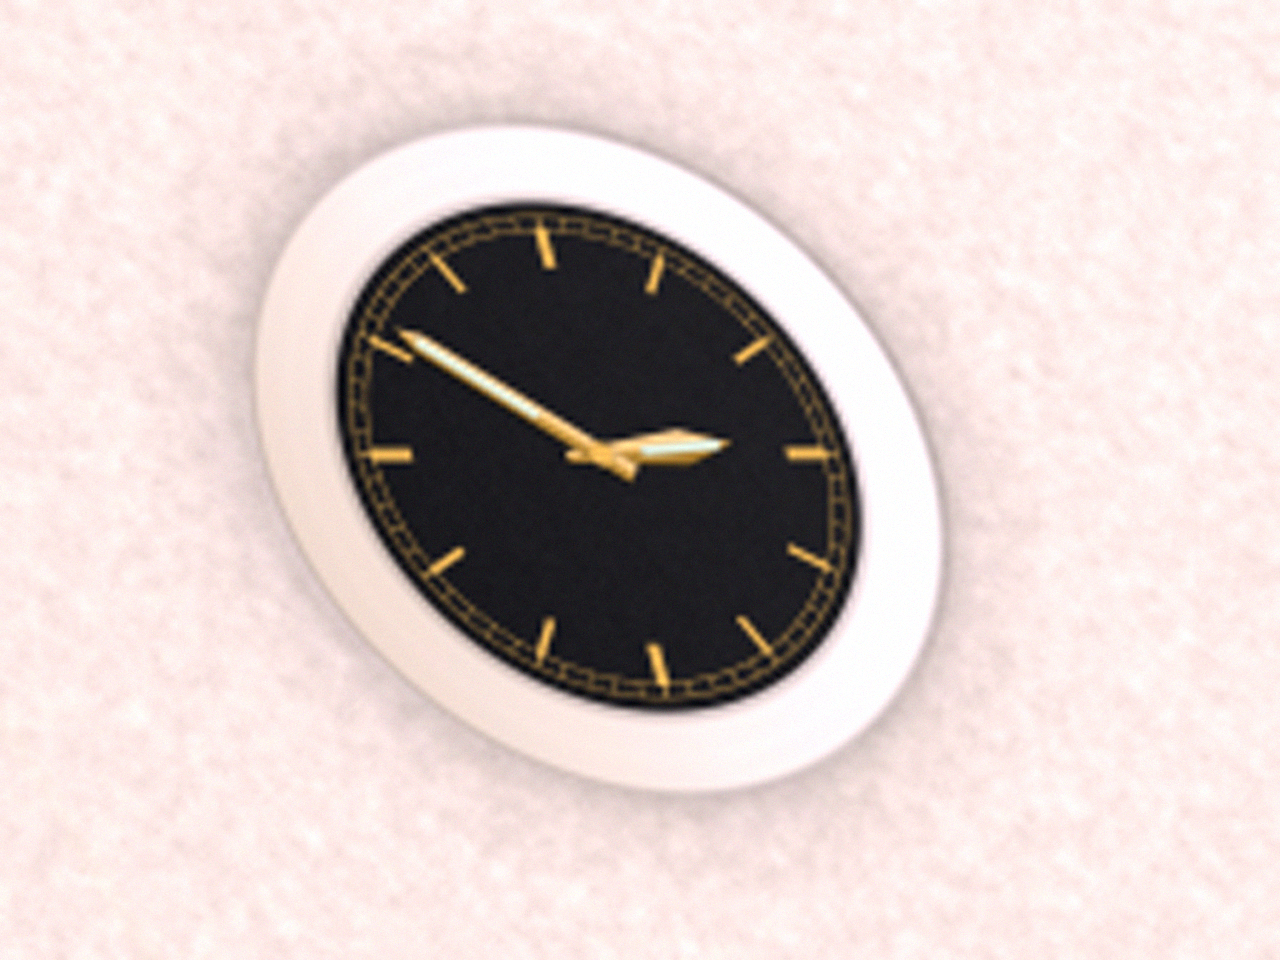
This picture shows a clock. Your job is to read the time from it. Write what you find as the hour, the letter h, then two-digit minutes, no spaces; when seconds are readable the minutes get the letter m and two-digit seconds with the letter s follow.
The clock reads 2h51
